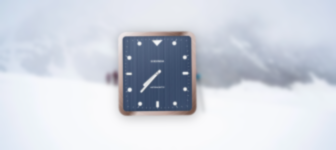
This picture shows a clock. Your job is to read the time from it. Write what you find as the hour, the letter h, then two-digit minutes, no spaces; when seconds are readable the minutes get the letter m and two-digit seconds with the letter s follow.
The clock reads 7h37
